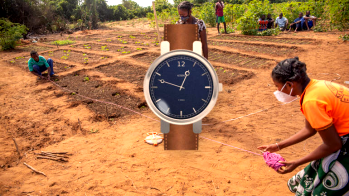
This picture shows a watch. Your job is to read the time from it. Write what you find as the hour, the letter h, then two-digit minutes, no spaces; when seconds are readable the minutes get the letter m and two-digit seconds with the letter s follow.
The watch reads 12h48
